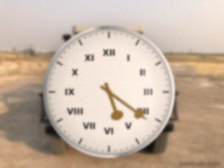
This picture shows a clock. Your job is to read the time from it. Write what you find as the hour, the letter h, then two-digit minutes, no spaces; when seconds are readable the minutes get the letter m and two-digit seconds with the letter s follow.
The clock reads 5h21
